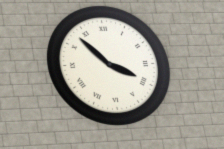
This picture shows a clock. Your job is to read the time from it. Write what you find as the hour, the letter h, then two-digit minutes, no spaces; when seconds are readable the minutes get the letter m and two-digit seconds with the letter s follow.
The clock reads 3h53
